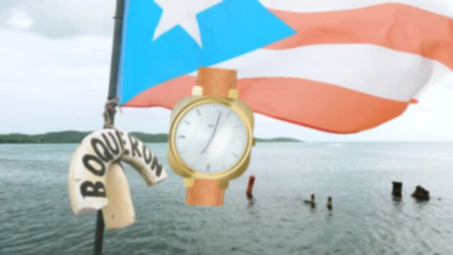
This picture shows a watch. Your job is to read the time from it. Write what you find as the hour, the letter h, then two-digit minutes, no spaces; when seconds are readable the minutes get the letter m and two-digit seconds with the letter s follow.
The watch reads 7h02
